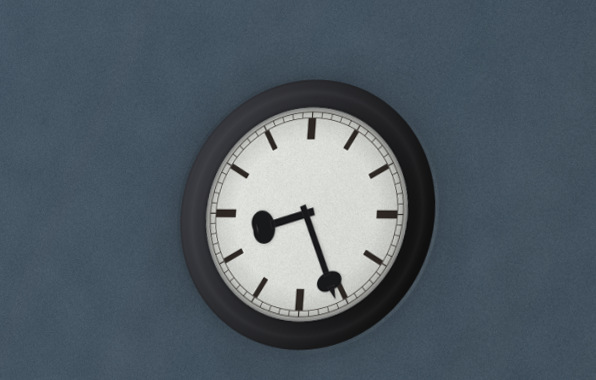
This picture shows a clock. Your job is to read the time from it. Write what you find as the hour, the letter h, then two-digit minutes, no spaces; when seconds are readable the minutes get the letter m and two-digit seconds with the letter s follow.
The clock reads 8h26
